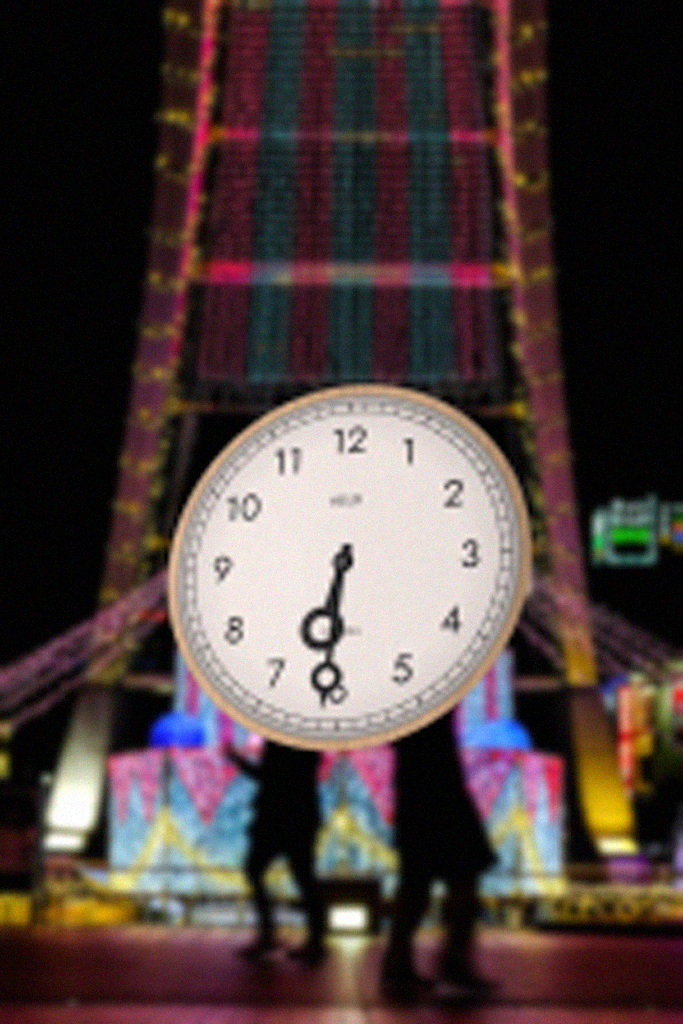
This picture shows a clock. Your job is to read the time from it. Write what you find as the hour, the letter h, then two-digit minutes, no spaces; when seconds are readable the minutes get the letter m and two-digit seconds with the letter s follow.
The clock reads 6h31
